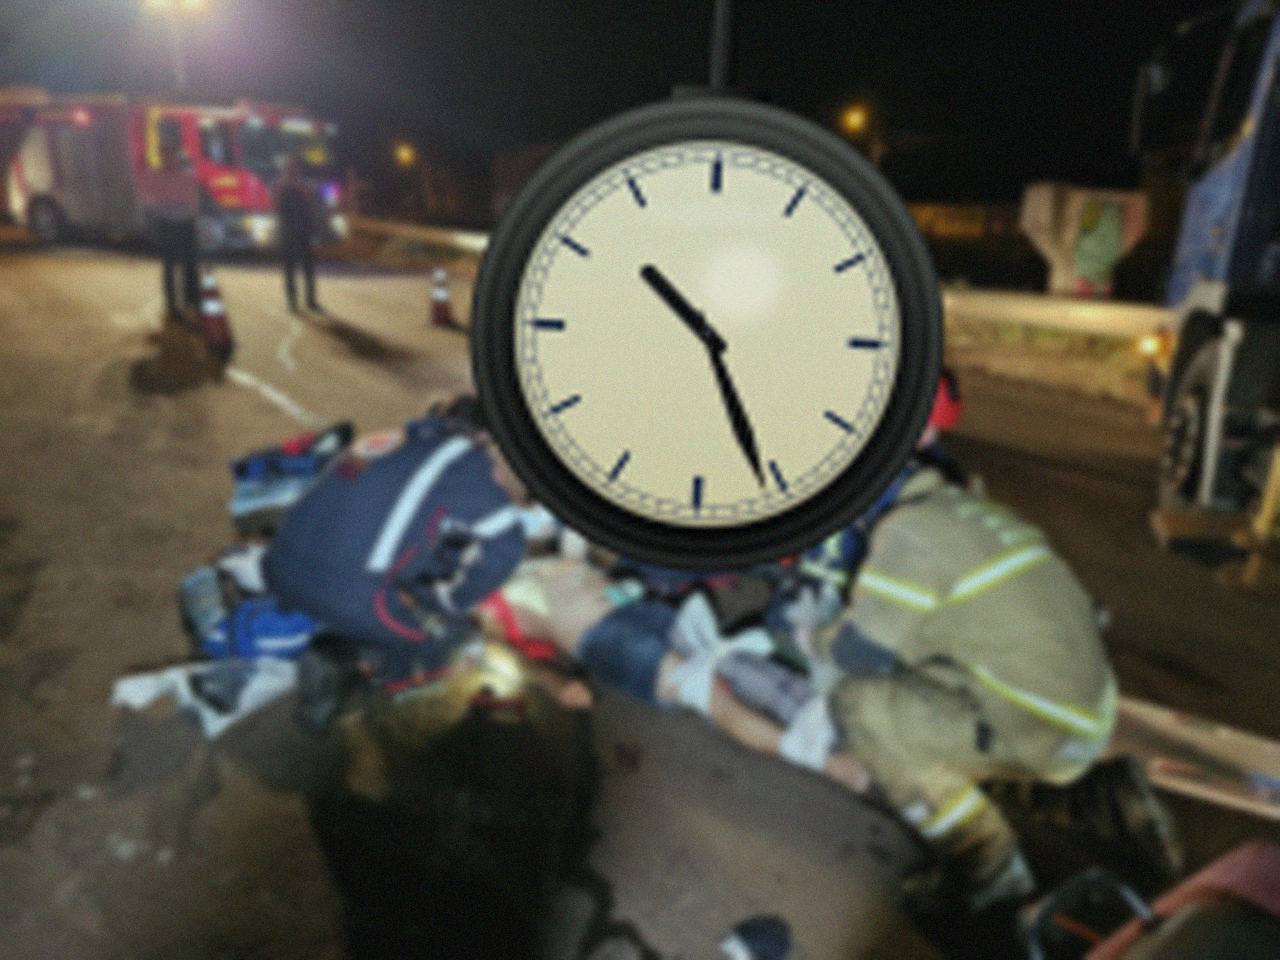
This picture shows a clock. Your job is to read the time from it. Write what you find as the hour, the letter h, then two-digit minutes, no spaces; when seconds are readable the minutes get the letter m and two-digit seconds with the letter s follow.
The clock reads 10h26
